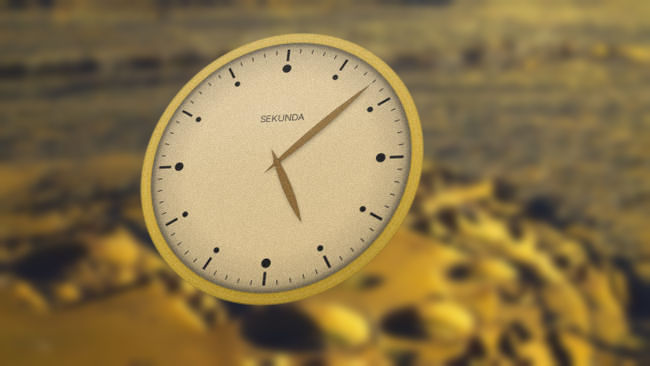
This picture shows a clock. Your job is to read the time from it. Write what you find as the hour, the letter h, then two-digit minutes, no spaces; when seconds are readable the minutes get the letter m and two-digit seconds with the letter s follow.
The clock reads 5h08
